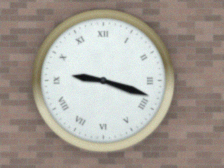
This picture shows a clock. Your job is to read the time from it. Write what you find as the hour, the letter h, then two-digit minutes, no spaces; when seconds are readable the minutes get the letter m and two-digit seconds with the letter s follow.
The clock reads 9h18
